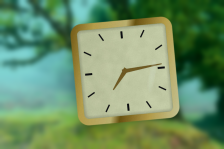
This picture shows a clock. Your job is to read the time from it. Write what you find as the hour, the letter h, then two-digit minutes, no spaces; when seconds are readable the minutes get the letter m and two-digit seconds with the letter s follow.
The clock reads 7h14
